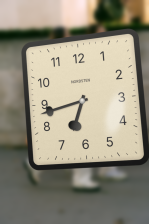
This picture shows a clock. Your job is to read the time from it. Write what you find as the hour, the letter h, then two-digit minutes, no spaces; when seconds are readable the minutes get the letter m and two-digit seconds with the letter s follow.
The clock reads 6h43
